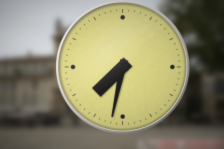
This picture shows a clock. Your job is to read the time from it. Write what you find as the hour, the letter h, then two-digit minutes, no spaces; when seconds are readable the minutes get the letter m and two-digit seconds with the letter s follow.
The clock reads 7h32
